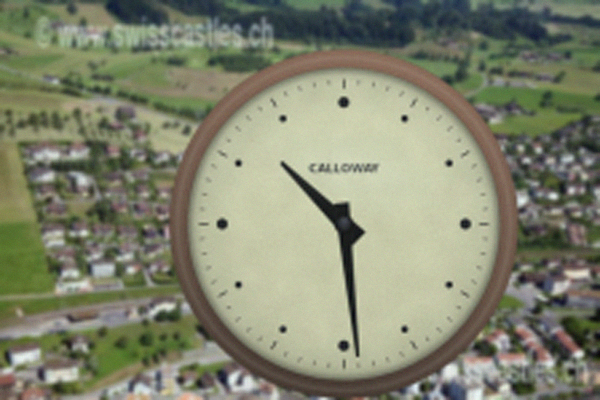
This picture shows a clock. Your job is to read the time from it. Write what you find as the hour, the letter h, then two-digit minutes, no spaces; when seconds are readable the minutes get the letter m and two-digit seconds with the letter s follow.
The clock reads 10h29
